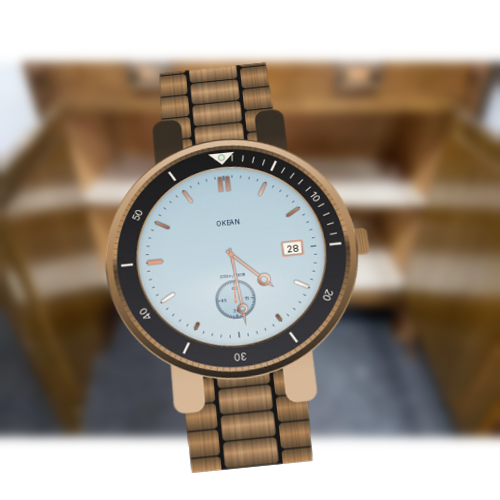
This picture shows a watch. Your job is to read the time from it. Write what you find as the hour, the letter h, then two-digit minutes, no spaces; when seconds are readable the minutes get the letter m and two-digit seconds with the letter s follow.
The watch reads 4h29
